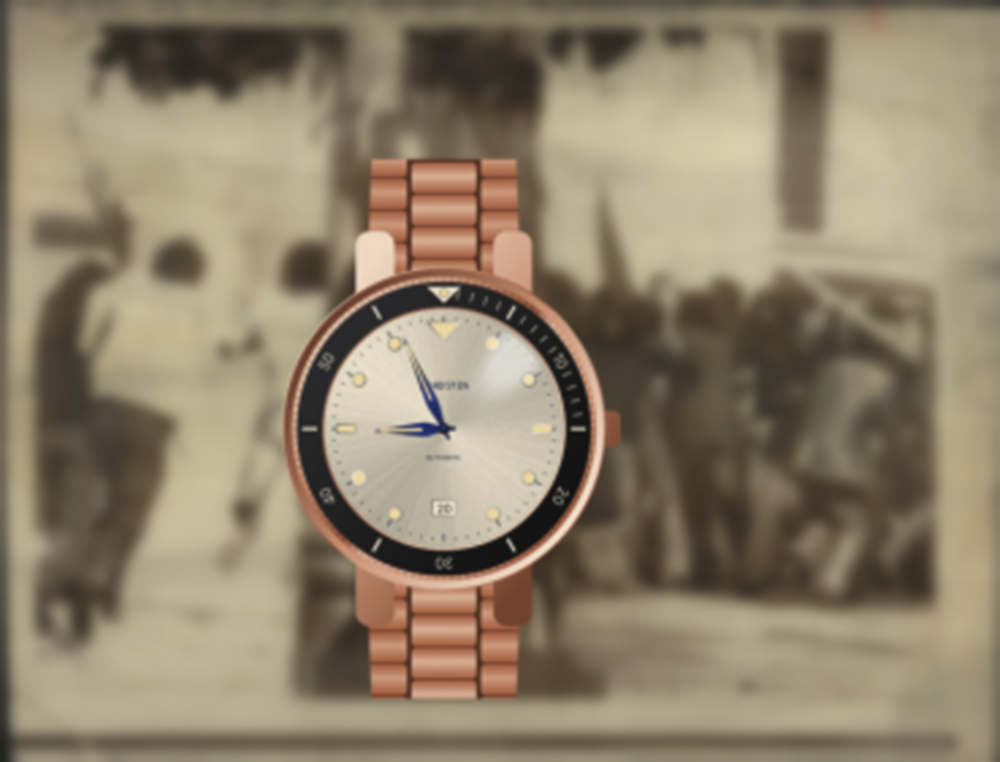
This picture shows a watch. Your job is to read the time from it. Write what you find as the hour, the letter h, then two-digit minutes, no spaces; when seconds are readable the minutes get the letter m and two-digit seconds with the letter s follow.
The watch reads 8h56
